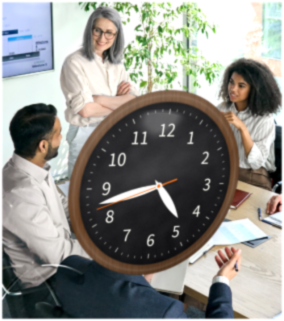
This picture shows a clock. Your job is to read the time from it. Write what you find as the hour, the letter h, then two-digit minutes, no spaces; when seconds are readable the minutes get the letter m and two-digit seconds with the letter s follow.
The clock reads 4h42m42s
